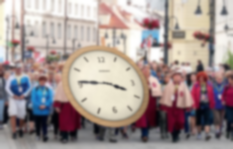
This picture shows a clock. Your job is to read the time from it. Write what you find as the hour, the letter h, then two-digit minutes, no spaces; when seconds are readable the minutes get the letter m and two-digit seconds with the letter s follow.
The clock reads 3h46
